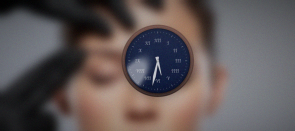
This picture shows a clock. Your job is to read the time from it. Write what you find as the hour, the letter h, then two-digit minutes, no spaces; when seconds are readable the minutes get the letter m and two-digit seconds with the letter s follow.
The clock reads 5h32
